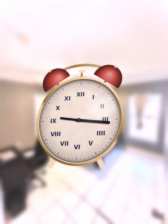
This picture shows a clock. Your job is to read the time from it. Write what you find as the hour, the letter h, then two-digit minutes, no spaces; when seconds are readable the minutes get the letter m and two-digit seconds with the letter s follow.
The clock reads 9h16
